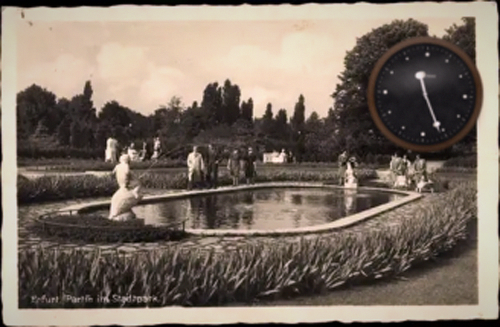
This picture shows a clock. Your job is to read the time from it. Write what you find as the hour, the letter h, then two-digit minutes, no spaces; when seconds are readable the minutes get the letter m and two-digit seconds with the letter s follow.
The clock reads 11h26
